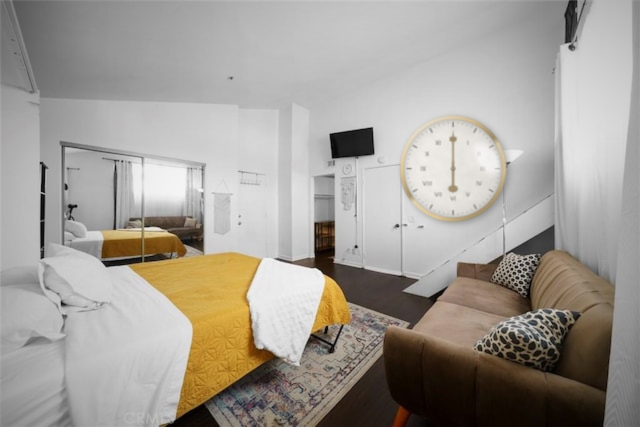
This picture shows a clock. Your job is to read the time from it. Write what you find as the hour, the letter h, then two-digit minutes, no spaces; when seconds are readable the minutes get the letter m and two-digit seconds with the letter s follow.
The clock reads 6h00
